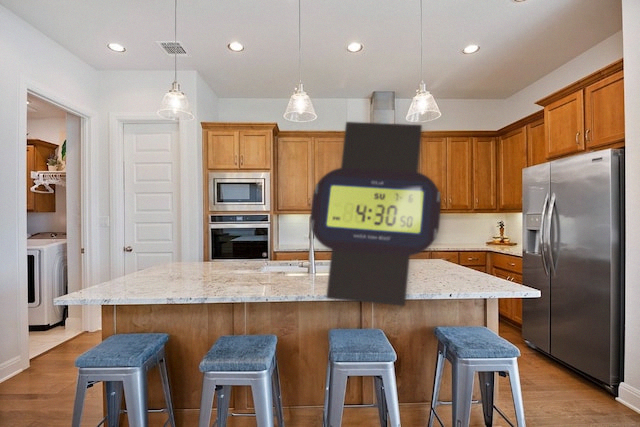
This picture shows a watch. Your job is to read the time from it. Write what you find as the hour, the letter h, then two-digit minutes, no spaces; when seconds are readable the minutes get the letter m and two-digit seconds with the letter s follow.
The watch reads 4h30m50s
